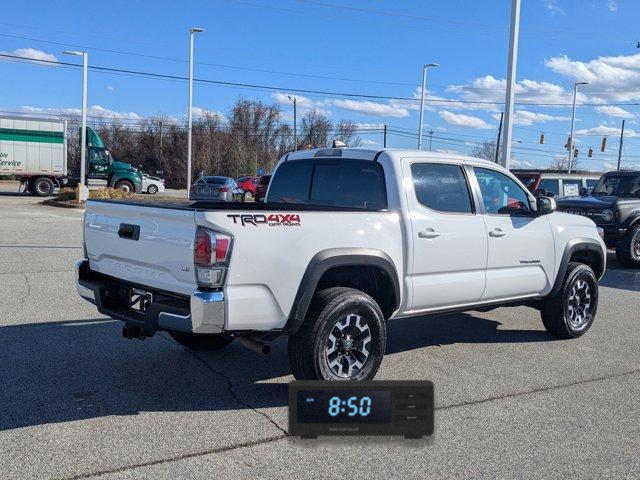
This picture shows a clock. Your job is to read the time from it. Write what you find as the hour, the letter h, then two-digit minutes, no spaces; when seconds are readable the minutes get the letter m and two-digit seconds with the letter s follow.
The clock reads 8h50
